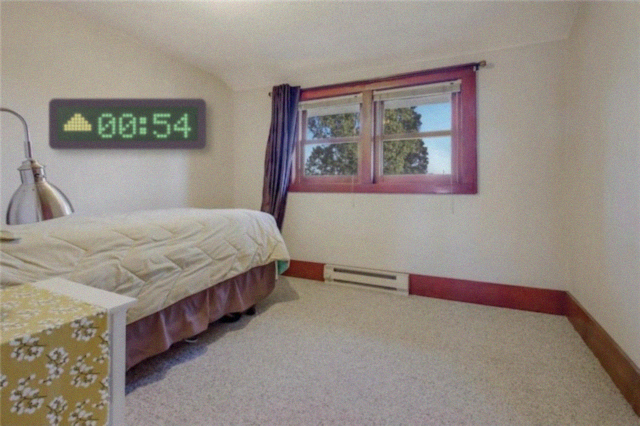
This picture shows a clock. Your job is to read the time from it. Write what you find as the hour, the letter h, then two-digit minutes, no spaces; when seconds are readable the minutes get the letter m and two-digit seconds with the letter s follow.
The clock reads 0h54
